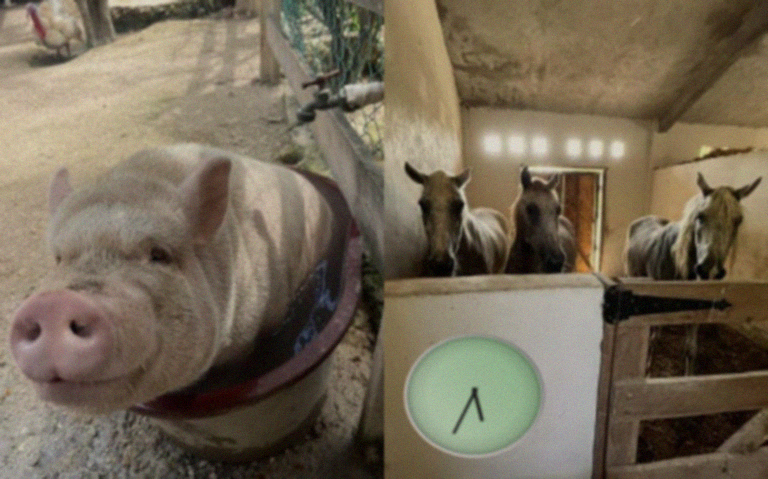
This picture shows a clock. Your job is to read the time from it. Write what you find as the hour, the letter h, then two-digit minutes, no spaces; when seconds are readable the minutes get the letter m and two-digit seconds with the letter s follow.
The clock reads 5h34
